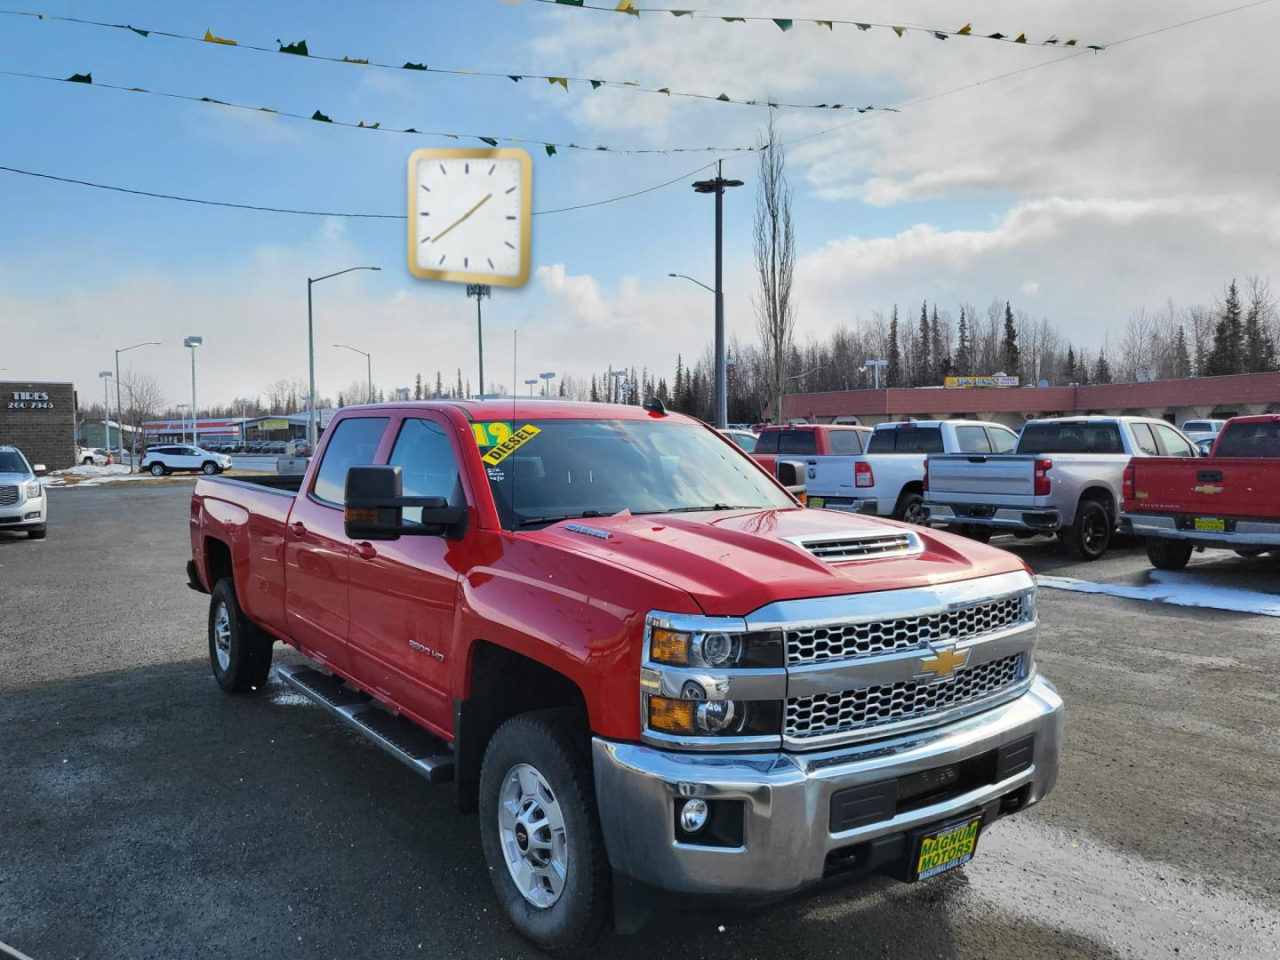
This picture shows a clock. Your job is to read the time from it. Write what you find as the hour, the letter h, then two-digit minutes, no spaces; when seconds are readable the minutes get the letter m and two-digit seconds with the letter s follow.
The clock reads 1h39
